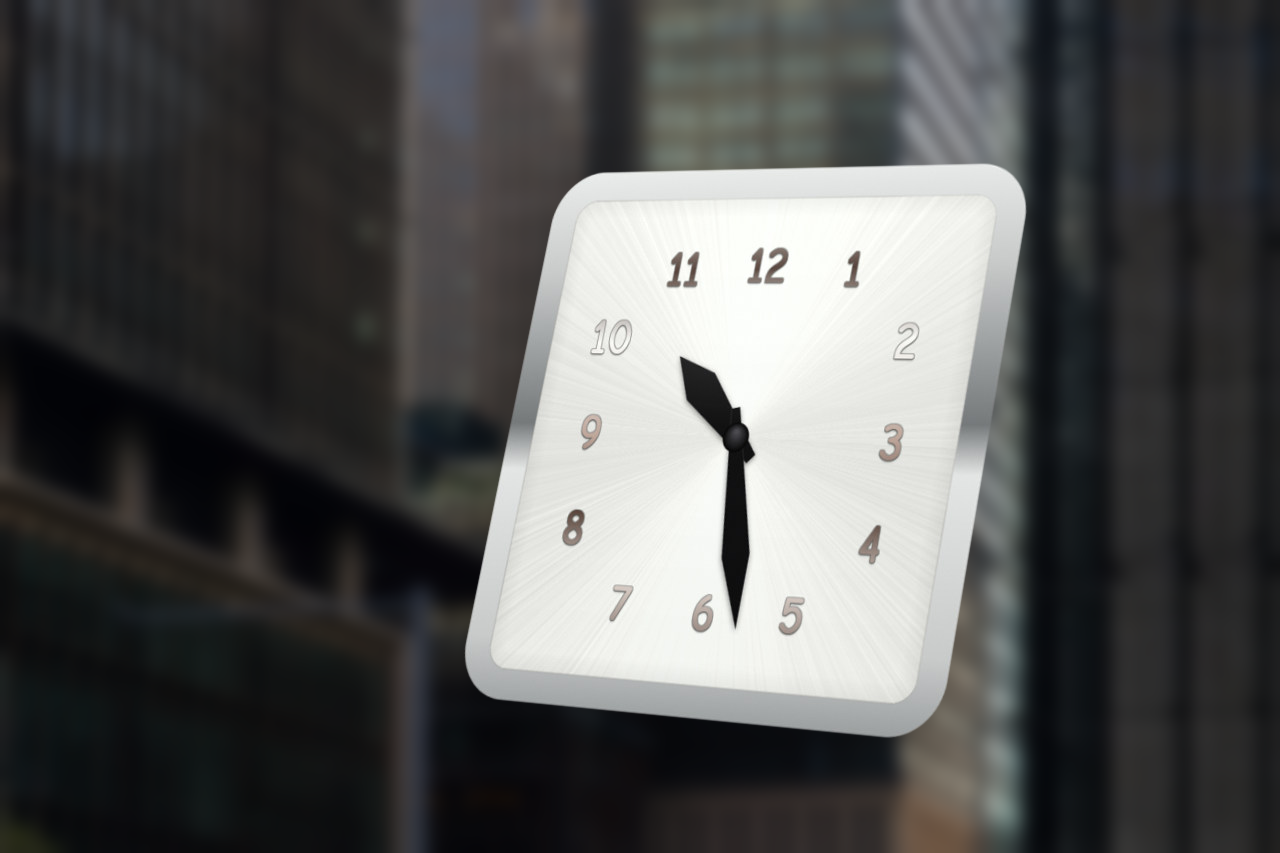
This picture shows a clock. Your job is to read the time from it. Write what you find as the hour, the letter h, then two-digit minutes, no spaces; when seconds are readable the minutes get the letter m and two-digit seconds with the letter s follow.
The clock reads 10h28
